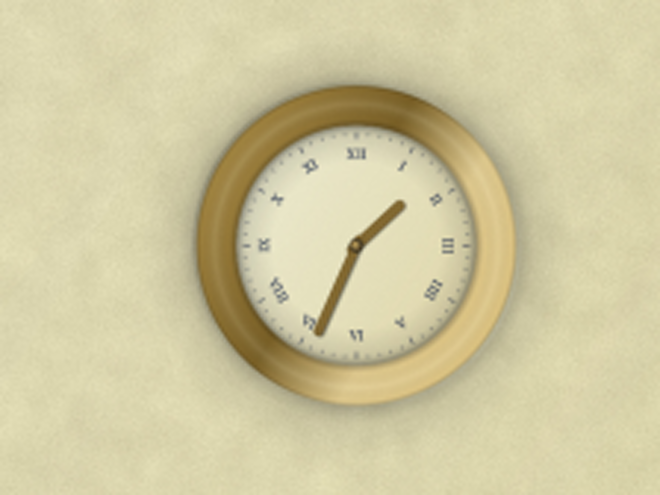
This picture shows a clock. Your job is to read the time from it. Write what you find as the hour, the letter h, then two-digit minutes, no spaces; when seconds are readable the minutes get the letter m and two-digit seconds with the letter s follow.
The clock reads 1h34
